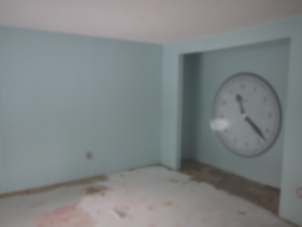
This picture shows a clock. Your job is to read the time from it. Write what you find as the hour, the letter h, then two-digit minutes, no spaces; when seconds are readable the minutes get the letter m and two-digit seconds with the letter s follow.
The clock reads 11h23
